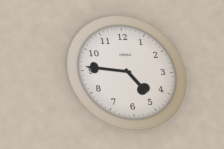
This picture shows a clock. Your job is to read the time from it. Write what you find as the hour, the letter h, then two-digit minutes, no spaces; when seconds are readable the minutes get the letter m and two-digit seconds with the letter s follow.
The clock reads 4h46
